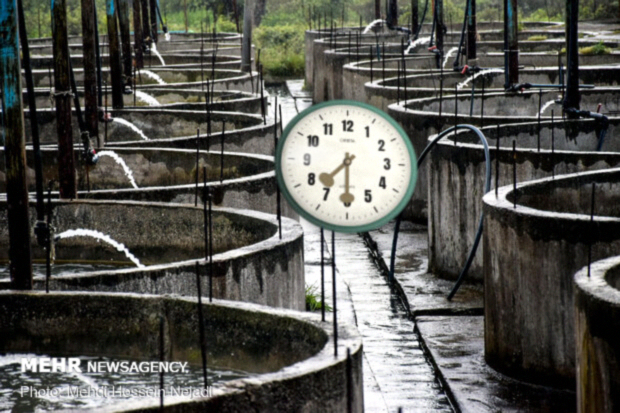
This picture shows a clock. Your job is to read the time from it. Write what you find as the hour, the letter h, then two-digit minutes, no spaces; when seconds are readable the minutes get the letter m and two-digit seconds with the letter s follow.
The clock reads 7h30
